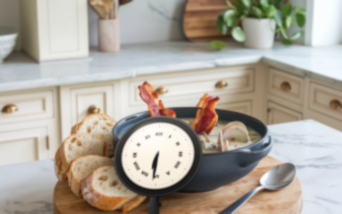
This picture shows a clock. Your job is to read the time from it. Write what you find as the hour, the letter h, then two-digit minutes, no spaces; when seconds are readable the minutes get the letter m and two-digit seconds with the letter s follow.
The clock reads 6h31
